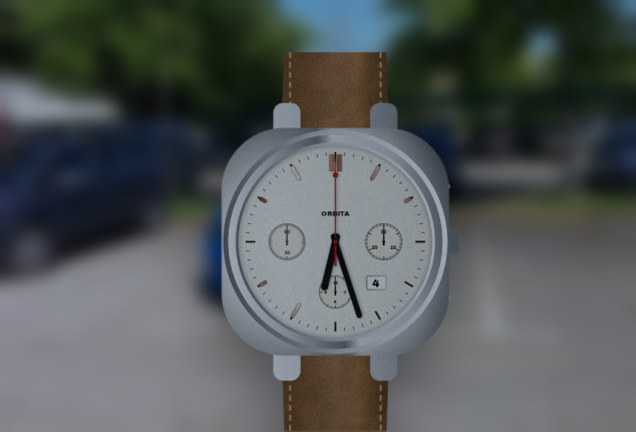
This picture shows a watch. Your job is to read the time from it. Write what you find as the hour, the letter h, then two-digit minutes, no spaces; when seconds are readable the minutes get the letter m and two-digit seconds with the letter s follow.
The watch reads 6h27
